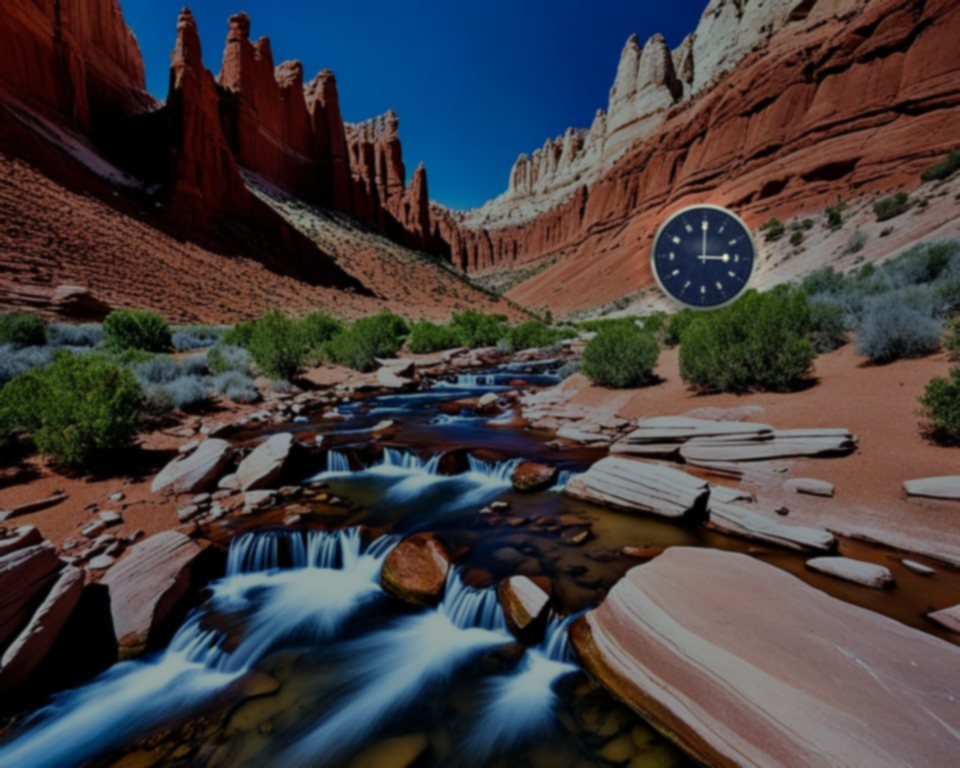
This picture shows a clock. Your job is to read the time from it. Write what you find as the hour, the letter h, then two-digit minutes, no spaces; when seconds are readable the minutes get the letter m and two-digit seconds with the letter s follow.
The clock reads 3h00
